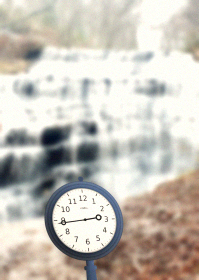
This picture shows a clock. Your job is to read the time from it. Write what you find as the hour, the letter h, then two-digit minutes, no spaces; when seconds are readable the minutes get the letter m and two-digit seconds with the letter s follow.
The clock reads 2h44
